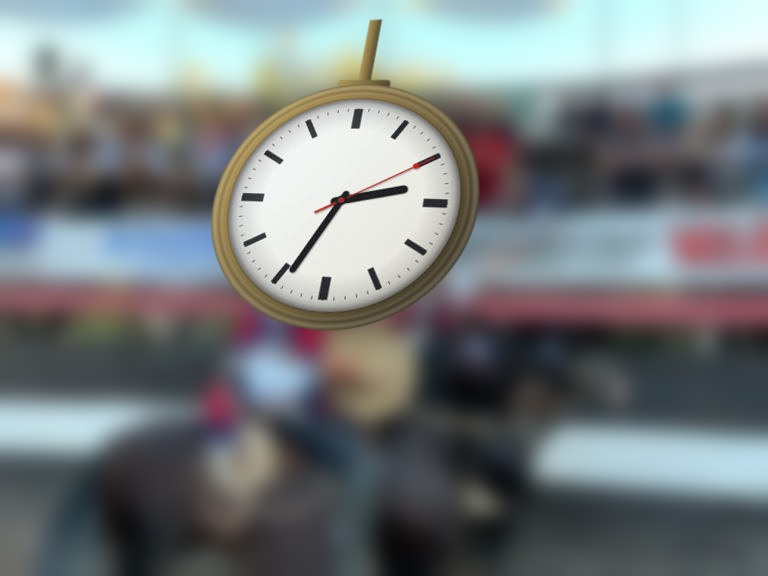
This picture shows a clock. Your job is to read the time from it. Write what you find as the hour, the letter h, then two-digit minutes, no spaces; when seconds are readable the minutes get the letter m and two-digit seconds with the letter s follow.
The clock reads 2h34m10s
